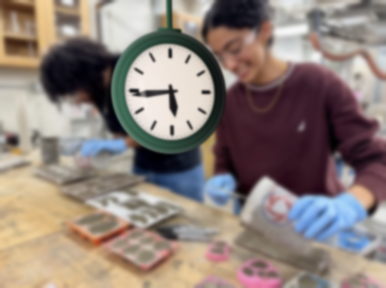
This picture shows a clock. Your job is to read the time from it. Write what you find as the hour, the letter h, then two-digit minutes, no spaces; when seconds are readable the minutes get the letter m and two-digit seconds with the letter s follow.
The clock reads 5h44
